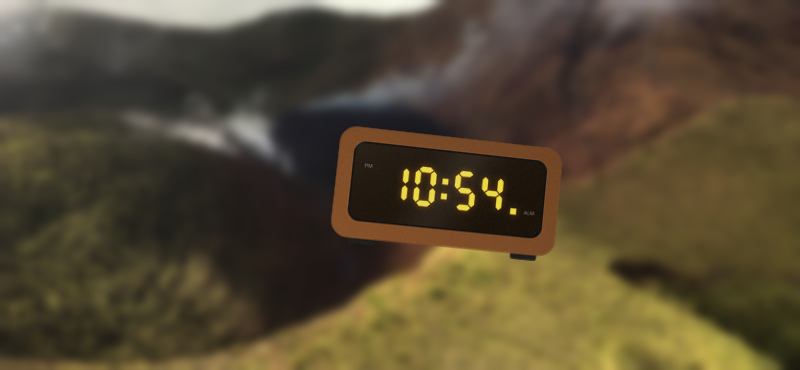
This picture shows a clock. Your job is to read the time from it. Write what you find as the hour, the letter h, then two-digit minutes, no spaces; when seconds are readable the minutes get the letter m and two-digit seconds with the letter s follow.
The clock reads 10h54
